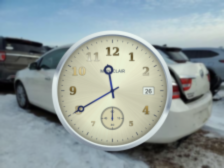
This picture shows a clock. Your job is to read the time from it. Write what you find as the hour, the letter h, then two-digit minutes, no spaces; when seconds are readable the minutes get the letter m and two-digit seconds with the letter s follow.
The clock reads 11h40
